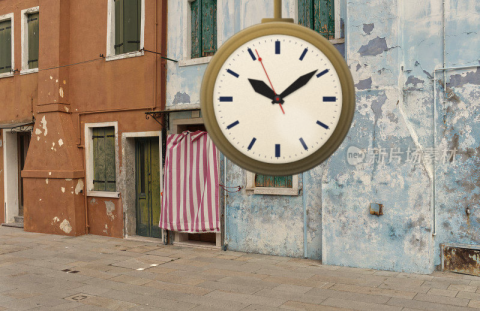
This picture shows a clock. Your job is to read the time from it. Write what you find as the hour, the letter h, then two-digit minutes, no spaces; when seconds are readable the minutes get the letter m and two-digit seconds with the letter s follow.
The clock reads 10h08m56s
